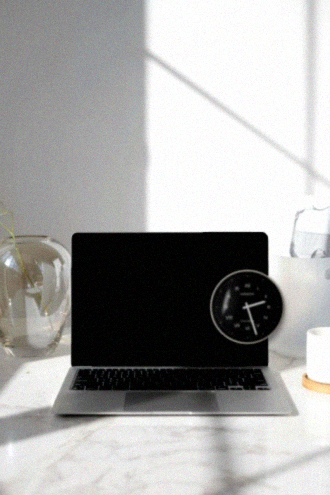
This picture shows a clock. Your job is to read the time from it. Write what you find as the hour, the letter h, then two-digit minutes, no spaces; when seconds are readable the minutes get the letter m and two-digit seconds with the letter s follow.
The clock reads 2h27
